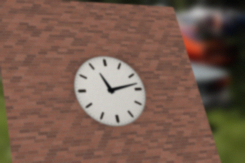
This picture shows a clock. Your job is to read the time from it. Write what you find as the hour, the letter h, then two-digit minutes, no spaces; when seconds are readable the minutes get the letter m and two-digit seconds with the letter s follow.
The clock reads 11h13
